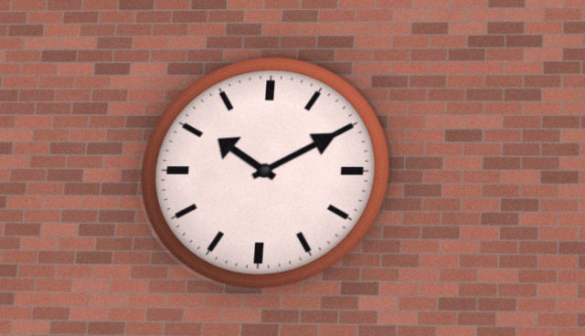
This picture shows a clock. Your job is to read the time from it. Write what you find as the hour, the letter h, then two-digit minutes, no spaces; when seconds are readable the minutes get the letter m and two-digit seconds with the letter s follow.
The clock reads 10h10
